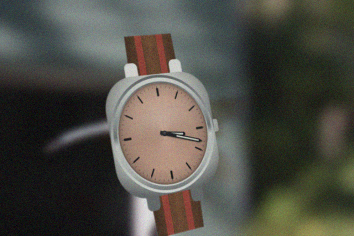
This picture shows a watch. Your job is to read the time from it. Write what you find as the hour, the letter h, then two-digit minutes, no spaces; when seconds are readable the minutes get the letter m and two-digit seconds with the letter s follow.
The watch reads 3h18
